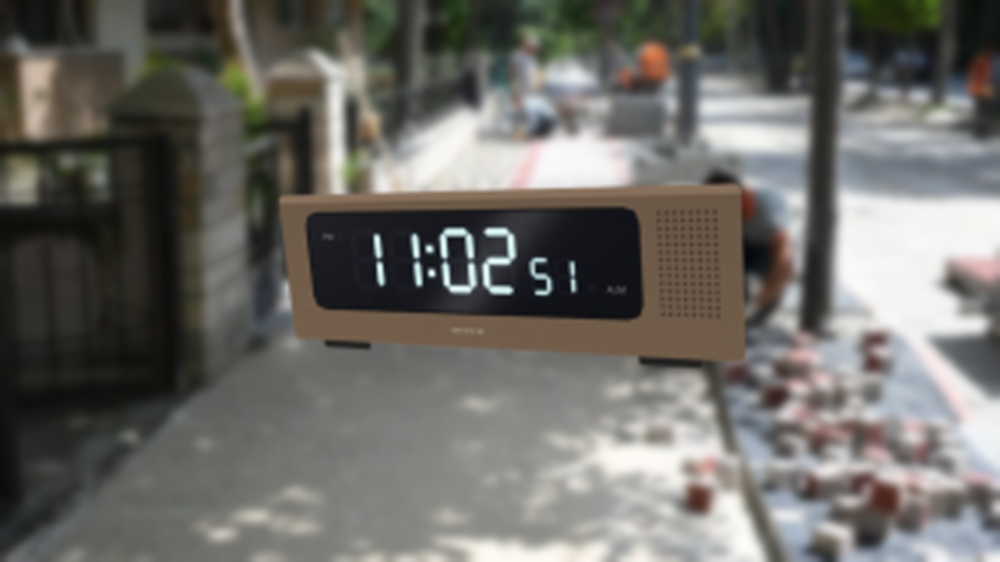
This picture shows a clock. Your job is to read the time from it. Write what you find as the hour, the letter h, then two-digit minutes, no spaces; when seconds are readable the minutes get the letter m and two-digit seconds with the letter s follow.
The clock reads 11h02m51s
